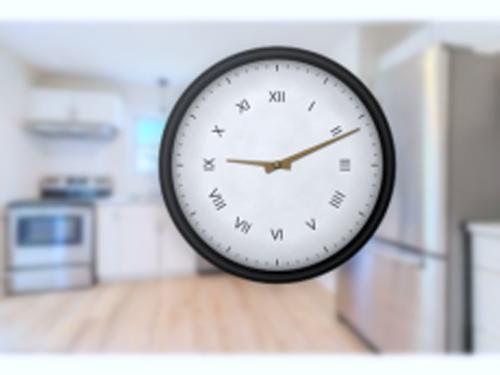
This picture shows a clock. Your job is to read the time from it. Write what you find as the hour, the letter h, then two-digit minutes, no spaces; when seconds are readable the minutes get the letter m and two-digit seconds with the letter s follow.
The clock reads 9h11
